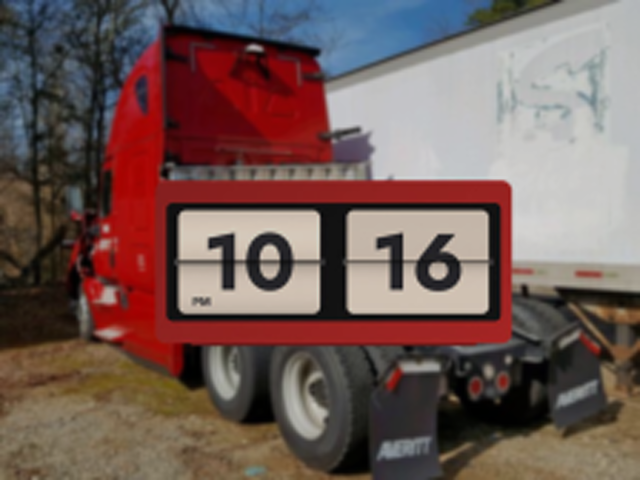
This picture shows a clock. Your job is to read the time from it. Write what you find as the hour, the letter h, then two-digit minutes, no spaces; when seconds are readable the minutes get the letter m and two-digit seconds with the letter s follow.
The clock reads 10h16
